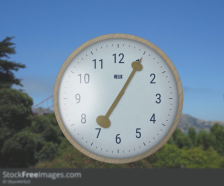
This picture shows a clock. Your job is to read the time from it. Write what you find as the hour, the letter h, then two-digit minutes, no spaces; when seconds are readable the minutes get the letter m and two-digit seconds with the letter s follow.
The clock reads 7h05
